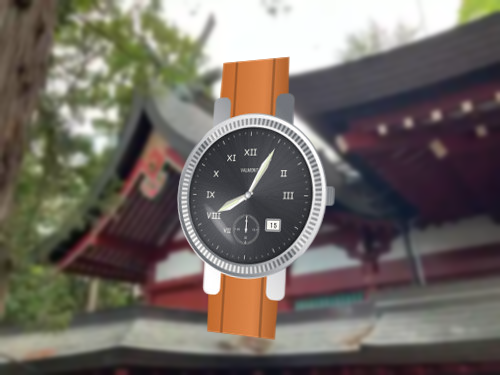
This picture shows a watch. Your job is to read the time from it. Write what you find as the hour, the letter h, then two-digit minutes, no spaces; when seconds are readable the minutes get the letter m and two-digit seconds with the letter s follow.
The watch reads 8h05
